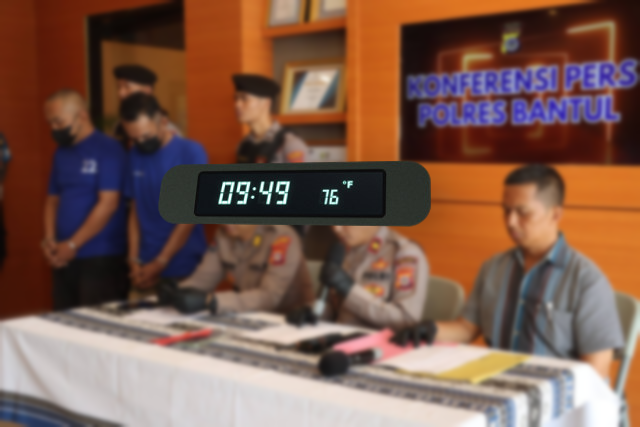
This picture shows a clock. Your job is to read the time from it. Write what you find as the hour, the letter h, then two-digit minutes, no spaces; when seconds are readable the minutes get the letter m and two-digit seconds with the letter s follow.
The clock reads 9h49
